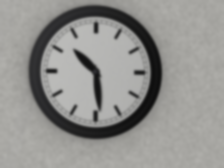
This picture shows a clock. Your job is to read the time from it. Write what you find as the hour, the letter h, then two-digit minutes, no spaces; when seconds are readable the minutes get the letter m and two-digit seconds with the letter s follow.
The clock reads 10h29
